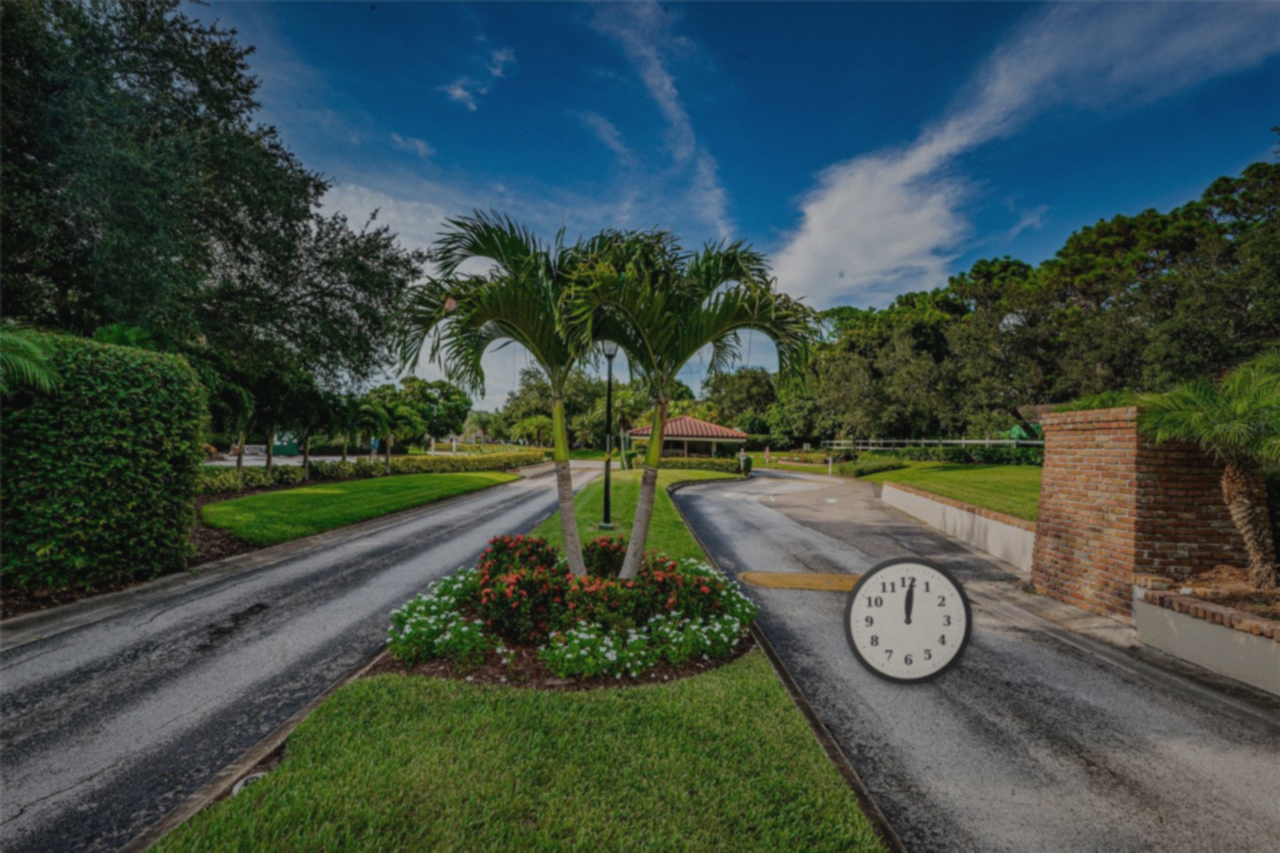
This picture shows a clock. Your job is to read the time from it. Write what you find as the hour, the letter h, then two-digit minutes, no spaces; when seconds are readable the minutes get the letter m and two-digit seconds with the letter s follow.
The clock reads 12h01
